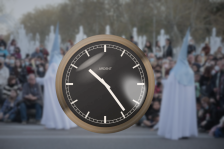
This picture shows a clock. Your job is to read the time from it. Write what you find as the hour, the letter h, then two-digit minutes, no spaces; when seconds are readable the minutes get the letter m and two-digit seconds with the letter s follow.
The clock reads 10h24
